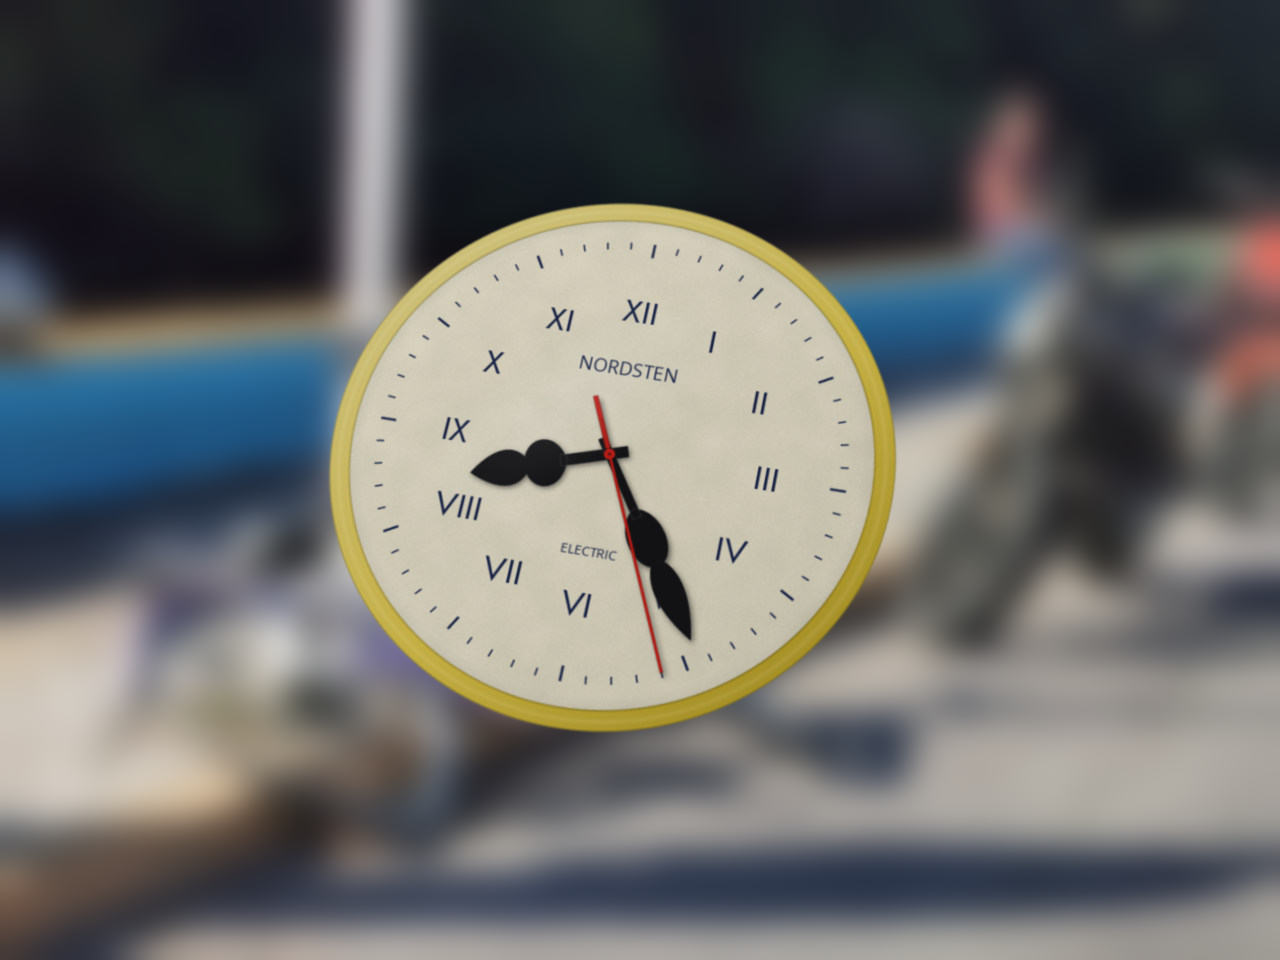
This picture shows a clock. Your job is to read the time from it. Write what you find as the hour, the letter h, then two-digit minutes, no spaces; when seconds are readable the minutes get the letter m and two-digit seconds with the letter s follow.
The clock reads 8h24m26s
